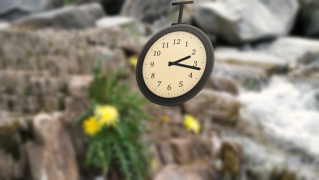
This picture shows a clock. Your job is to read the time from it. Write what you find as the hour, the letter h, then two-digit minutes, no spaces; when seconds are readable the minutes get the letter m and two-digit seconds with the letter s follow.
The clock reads 2h17
